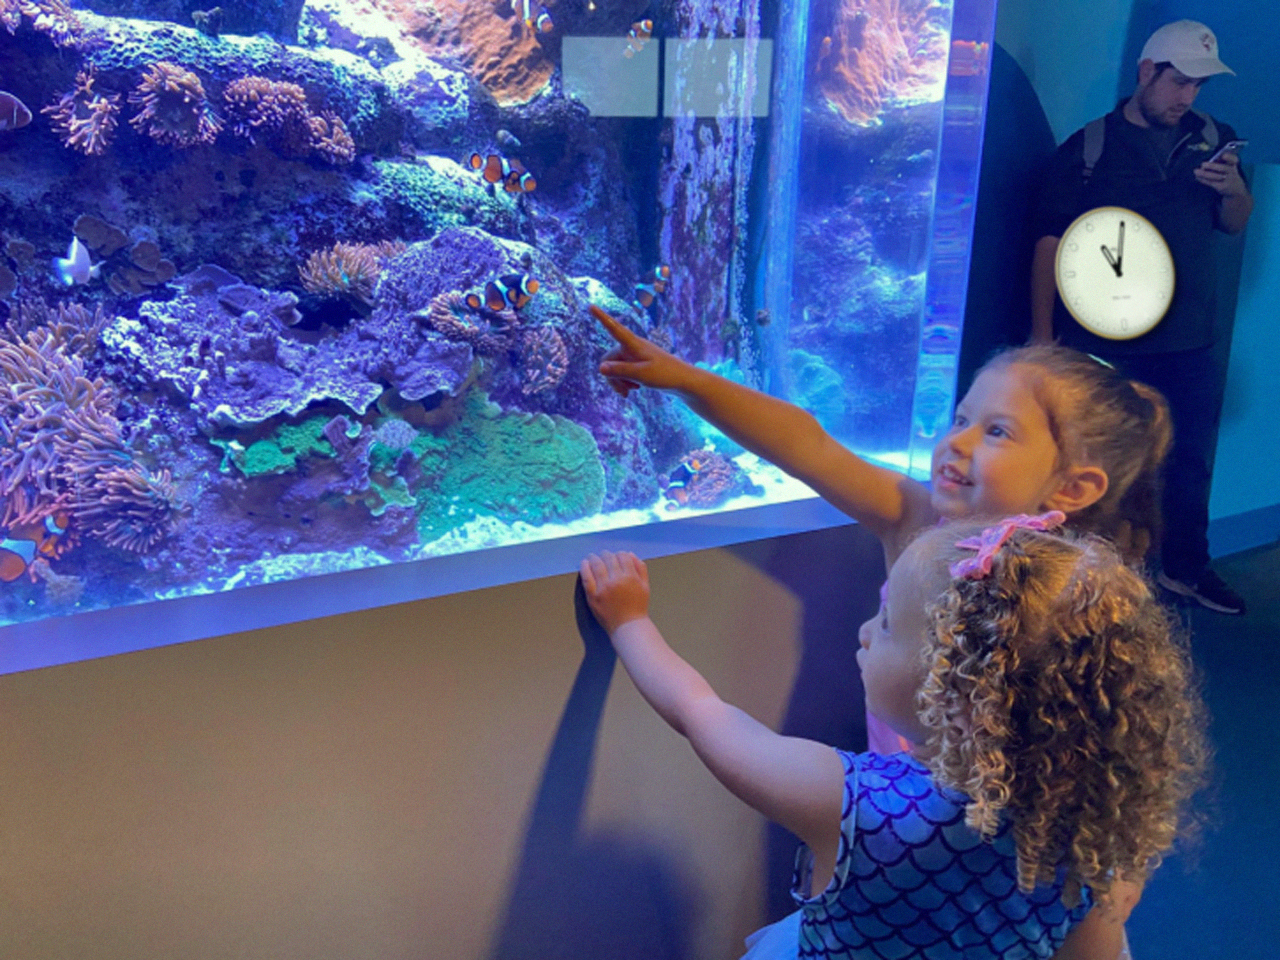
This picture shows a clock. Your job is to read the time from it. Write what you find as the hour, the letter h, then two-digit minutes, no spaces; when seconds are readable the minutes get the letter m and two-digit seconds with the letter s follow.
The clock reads 11h02
